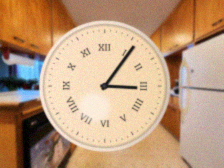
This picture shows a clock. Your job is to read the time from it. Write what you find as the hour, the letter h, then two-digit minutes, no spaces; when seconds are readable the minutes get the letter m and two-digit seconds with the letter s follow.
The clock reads 3h06
